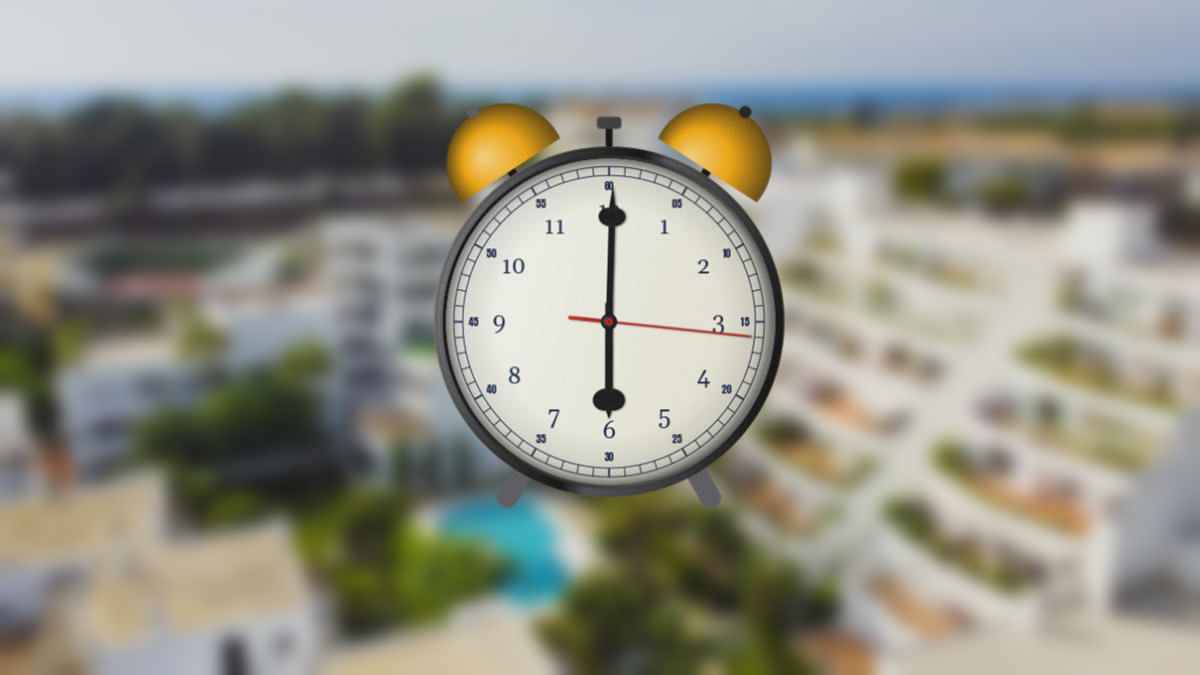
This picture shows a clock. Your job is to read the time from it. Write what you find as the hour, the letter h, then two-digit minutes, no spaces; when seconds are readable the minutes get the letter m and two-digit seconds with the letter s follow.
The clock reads 6h00m16s
